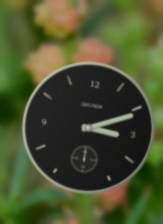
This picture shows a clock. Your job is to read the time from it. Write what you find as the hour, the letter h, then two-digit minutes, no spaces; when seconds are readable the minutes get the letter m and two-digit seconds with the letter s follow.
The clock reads 3h11
